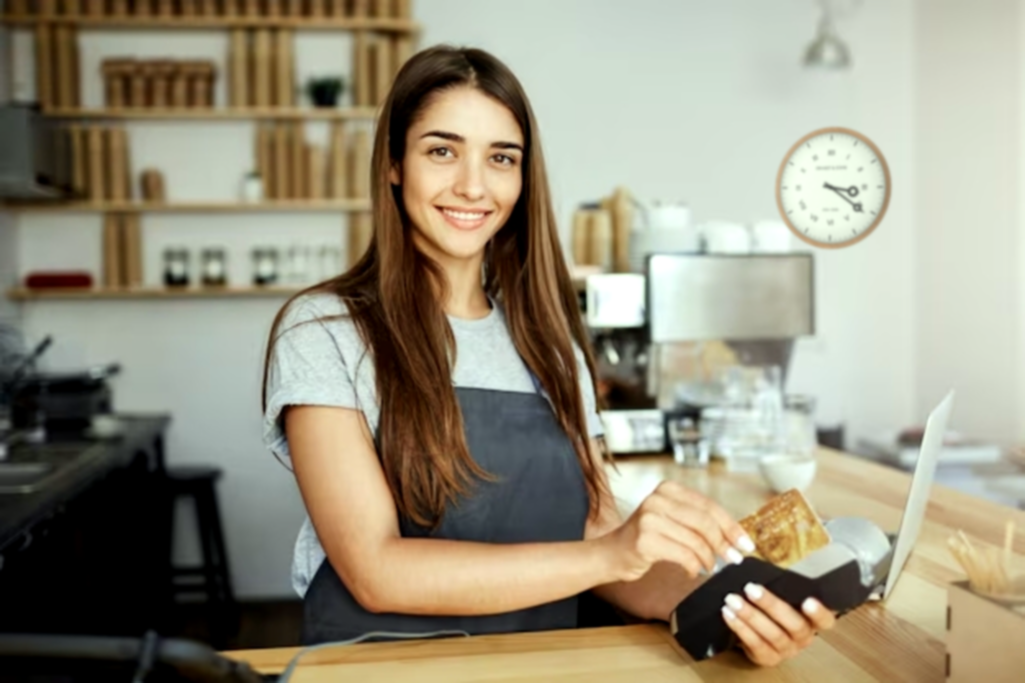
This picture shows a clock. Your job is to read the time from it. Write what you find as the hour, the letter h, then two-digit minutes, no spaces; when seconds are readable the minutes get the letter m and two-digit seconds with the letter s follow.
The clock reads 3h21
